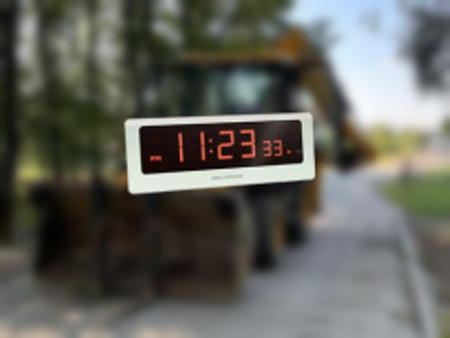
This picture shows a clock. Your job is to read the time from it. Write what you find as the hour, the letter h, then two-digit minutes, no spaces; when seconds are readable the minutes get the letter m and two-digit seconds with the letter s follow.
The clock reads 11h23m33s
